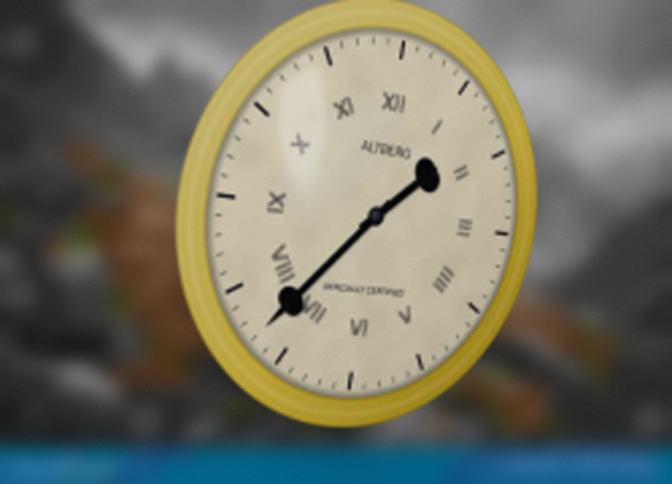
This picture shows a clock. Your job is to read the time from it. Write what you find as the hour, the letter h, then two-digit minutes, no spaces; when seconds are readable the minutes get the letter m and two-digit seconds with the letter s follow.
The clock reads 1h37
